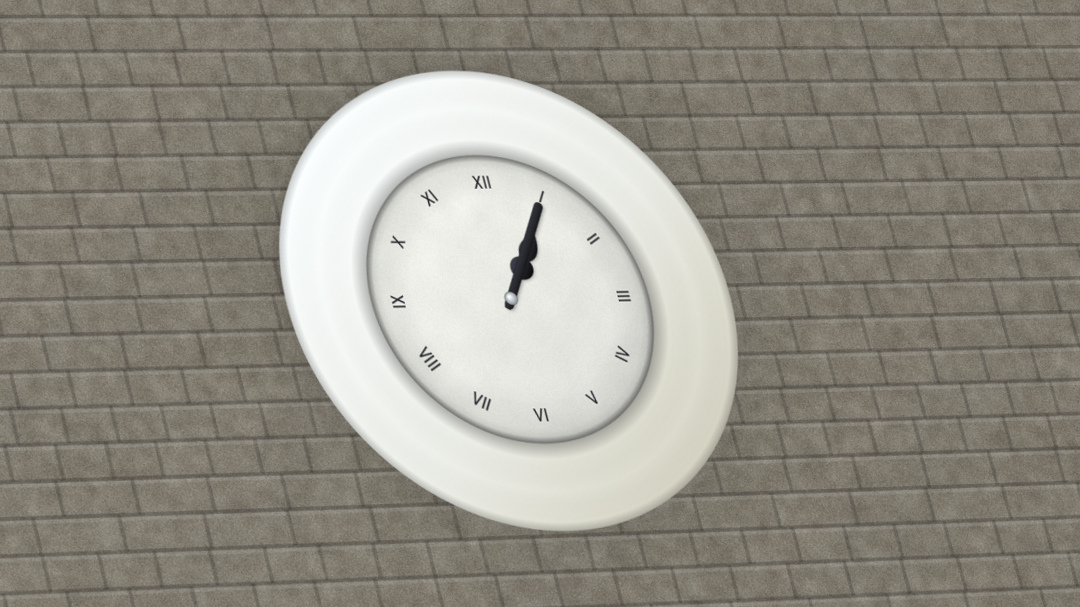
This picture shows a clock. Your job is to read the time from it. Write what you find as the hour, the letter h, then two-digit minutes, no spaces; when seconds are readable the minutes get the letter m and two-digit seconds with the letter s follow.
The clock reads 1h05
